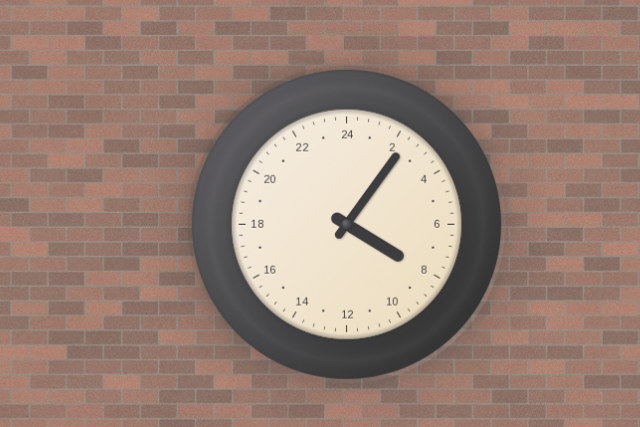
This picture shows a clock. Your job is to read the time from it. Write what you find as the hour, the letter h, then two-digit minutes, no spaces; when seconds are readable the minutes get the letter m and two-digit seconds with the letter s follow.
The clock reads 8h06
